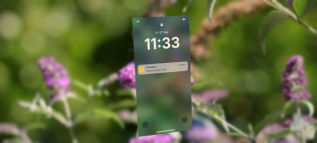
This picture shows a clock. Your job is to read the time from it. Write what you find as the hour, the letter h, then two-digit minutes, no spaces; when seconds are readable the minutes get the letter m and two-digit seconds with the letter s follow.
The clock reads 11h33
